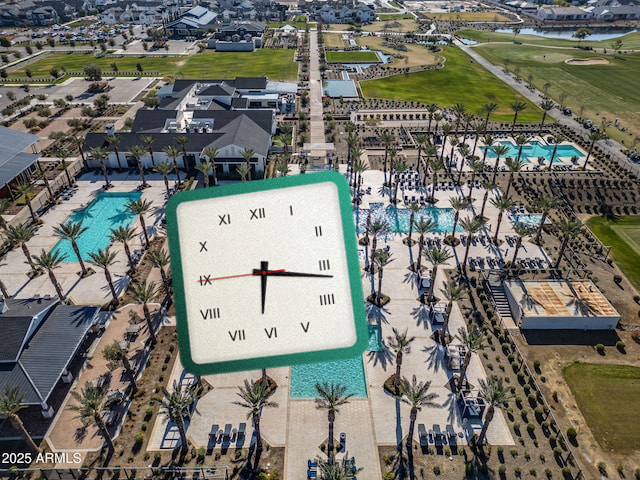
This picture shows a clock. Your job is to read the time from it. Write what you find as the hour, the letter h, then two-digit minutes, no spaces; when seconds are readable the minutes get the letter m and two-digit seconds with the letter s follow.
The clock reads 6h16m45s
